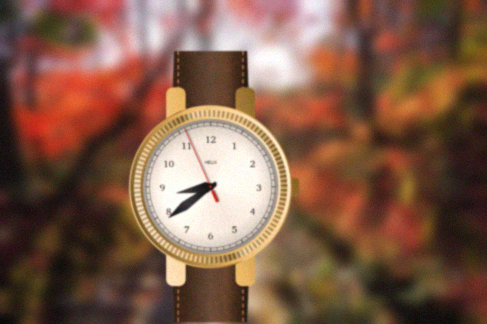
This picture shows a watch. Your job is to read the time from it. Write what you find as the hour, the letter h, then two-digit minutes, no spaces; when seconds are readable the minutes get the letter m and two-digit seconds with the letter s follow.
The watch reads 8h38m56s
